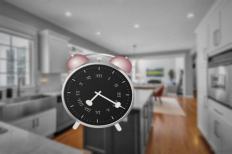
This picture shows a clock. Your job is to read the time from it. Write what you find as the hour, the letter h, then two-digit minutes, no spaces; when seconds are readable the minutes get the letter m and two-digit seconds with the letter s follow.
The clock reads 7h20
